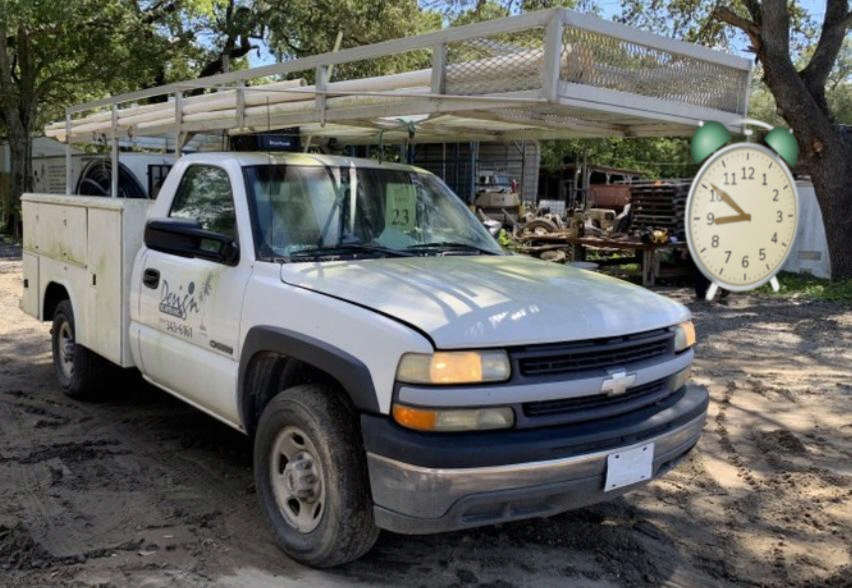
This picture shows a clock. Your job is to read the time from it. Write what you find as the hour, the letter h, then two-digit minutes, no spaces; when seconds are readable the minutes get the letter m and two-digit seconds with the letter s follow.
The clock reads 8h51
